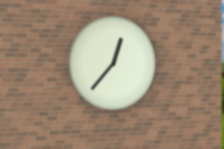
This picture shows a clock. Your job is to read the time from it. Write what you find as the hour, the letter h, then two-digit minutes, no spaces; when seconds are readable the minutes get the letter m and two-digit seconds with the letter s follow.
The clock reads 12h37
